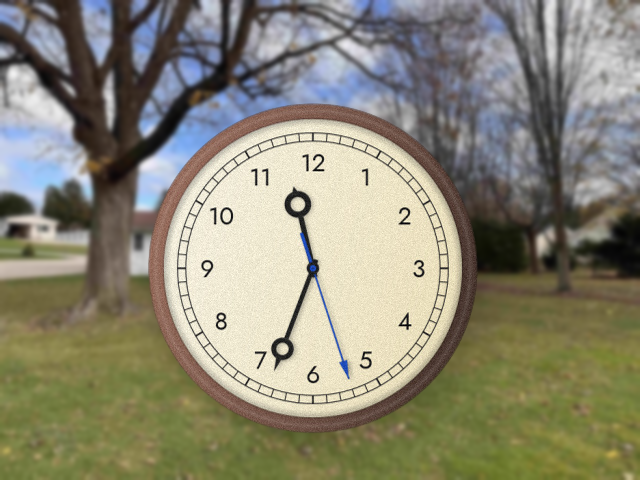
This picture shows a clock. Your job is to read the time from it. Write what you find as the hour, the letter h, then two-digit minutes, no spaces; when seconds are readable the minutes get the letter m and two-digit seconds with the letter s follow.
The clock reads 11h33m27s
